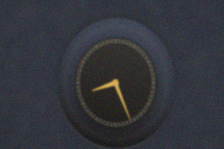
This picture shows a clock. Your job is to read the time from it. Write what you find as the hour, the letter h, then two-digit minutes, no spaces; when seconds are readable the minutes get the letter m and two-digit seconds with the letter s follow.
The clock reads 8h26
